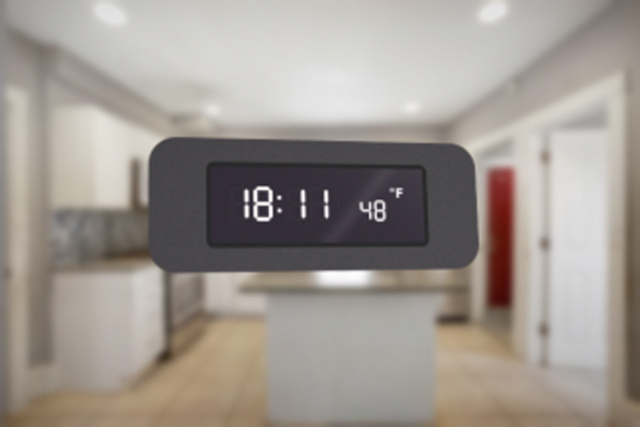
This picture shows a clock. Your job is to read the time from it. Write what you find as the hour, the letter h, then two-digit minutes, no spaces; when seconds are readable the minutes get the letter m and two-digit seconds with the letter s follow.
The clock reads 18h11
